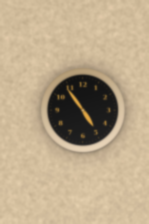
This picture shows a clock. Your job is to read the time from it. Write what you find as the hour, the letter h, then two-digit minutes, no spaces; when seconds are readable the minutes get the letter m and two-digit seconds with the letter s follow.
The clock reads 4h54
